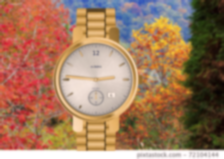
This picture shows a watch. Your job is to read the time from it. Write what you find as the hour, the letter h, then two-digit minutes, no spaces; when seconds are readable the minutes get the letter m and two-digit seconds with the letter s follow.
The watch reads 2h46
